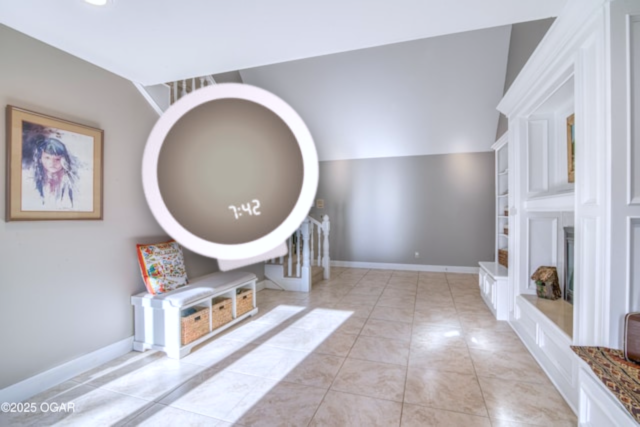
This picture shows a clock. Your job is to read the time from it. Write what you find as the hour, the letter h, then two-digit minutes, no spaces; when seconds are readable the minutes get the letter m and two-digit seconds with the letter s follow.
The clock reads 7h42
